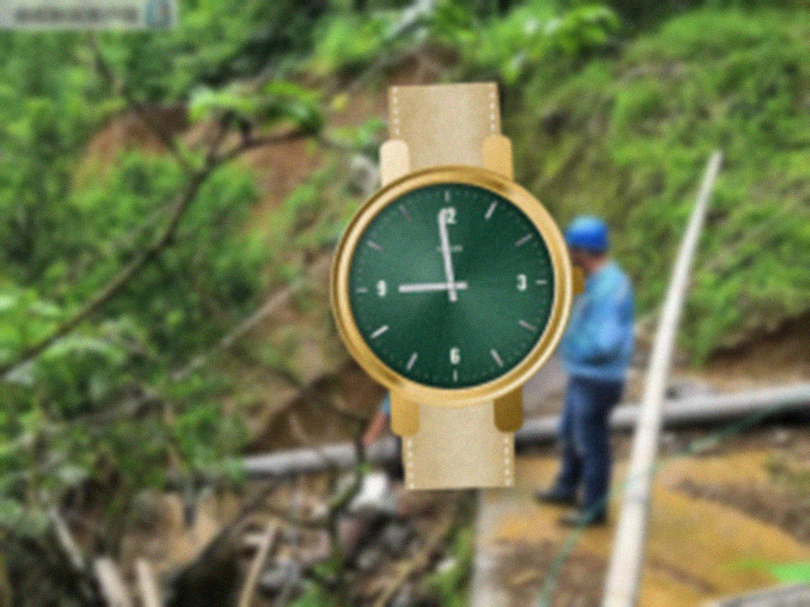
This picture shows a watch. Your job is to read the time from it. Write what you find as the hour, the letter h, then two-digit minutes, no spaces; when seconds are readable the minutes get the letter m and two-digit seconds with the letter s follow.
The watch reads 8h59
